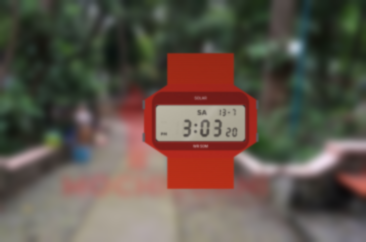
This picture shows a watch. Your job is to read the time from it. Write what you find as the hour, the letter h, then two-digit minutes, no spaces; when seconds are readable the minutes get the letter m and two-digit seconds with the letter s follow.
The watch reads 3h03
